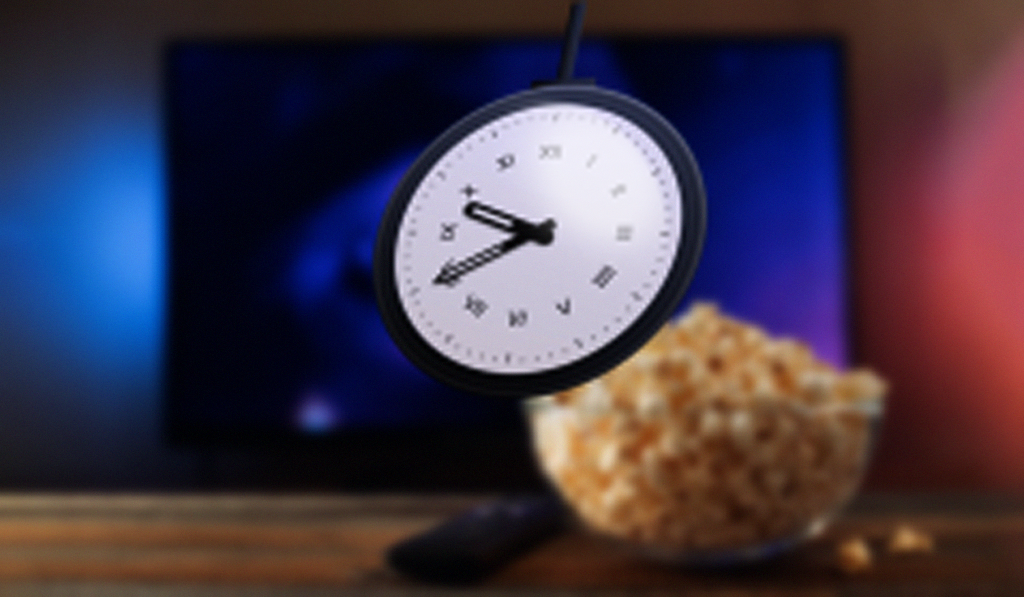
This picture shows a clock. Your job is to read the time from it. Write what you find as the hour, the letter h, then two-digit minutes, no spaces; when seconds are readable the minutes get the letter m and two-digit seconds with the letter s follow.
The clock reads 9h40
